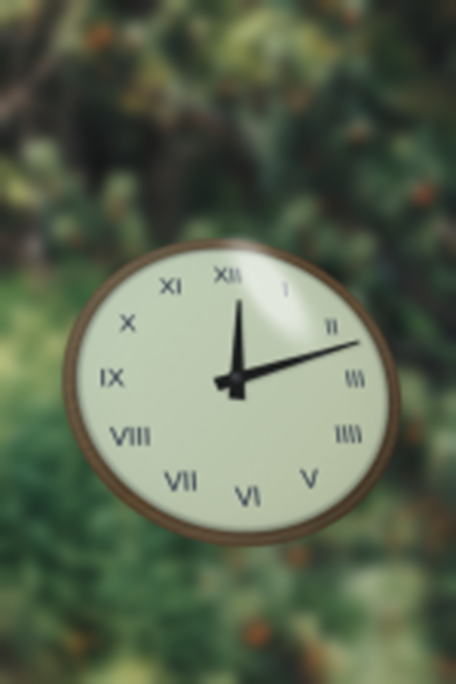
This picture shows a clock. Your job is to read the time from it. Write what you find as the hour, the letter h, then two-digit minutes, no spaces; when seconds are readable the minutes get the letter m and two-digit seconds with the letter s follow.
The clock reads 12h12
